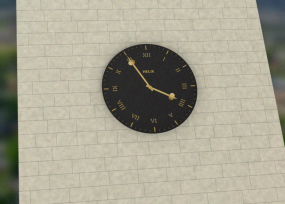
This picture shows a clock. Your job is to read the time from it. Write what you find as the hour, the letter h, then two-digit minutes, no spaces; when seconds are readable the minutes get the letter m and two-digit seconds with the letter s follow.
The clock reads 3h55
